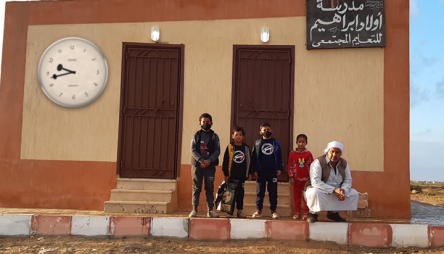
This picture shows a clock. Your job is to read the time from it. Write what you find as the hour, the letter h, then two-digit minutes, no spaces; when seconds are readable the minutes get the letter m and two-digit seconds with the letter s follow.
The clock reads 9h43
